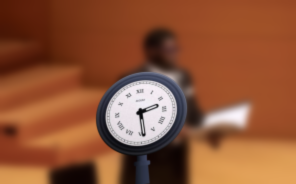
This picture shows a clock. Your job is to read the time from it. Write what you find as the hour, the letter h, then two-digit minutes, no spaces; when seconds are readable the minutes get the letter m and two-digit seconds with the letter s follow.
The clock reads 2h29
